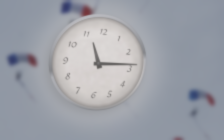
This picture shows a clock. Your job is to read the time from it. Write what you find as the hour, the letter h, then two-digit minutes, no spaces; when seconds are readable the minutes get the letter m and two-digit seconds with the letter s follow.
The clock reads 11h14
